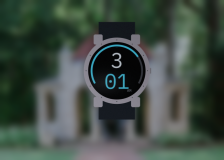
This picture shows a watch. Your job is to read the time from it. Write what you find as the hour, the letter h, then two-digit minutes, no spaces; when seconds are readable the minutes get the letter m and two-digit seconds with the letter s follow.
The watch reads 3h01
